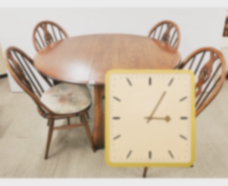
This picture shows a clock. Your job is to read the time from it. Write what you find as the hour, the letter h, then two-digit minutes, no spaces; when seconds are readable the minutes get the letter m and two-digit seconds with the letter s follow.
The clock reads 3h05
